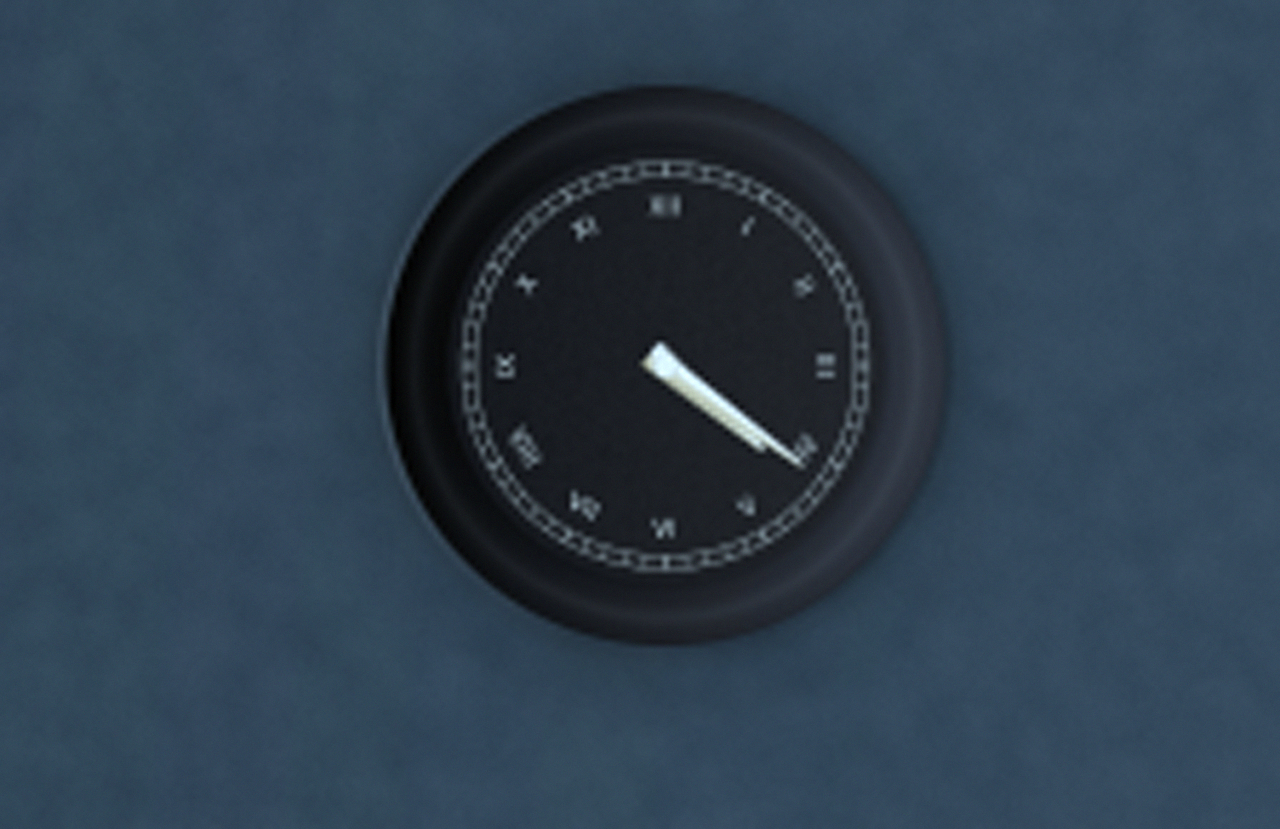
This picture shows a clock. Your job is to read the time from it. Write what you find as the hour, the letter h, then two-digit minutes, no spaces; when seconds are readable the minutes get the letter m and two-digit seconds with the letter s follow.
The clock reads 4h21
